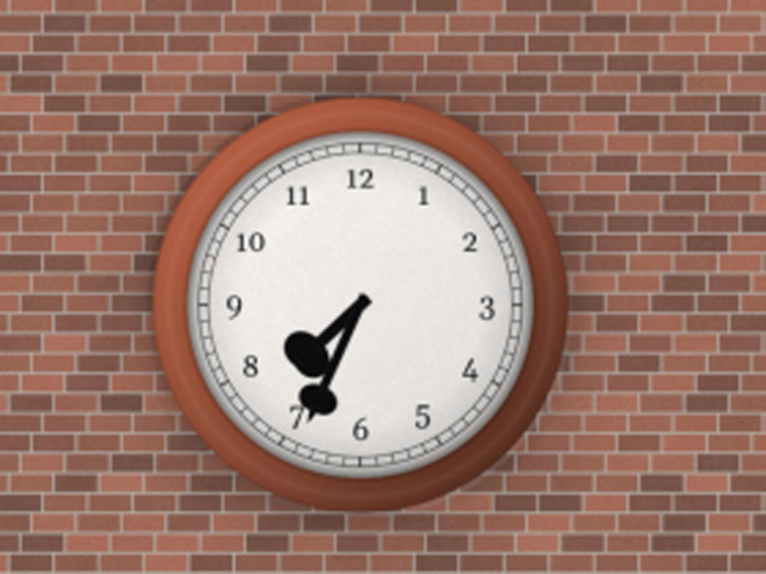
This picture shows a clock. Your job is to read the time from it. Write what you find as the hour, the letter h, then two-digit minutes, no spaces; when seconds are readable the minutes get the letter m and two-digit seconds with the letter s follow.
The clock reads 7h34
